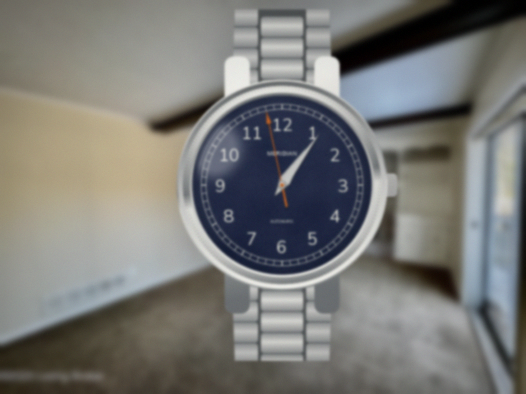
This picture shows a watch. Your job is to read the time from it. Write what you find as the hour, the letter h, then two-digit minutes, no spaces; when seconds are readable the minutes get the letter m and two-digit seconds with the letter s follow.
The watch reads 1h05m58s
